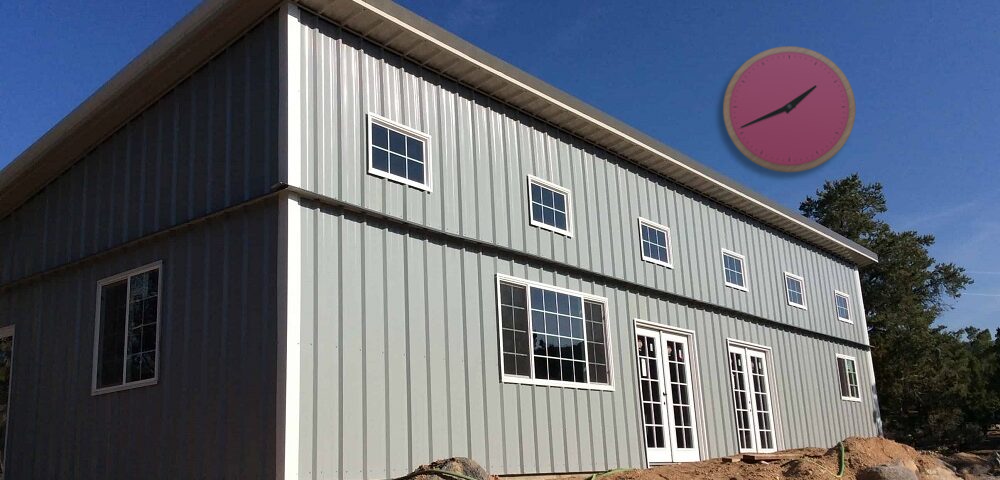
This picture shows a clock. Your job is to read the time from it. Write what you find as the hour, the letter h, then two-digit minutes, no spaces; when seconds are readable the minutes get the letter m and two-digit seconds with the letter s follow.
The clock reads 1h41
